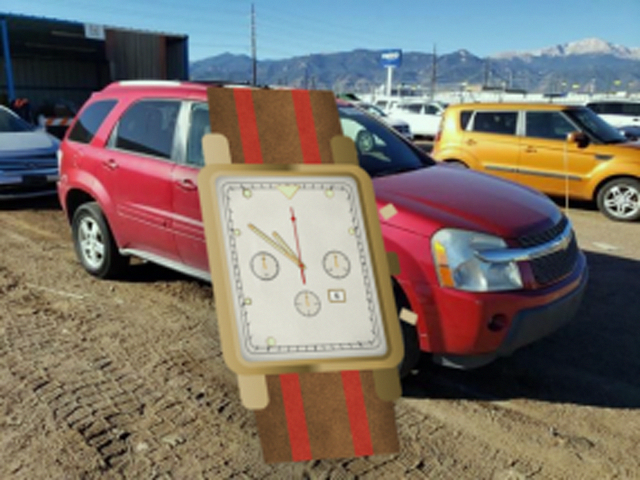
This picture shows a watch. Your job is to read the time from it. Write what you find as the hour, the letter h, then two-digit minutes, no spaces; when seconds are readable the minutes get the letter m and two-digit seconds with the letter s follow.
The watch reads 10h52
